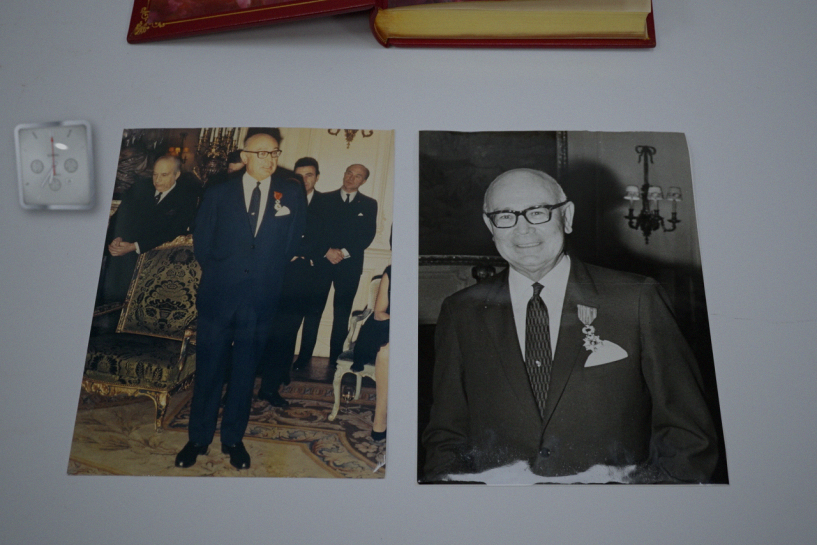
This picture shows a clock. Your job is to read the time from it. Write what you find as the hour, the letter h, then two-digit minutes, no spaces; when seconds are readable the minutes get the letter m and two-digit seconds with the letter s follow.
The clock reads 6h36
